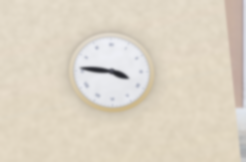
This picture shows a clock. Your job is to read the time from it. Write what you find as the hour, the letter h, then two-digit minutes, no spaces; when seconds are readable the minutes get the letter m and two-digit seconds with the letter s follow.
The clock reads 3h46
